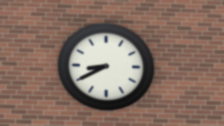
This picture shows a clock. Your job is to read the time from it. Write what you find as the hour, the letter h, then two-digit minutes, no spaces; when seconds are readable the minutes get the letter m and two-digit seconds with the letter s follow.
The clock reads 8h40
